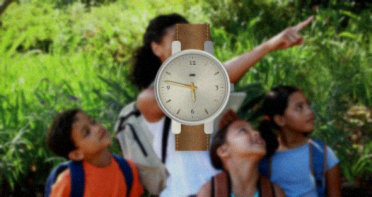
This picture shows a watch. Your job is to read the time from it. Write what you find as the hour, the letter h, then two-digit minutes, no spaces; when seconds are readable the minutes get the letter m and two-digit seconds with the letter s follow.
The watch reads 5h47
